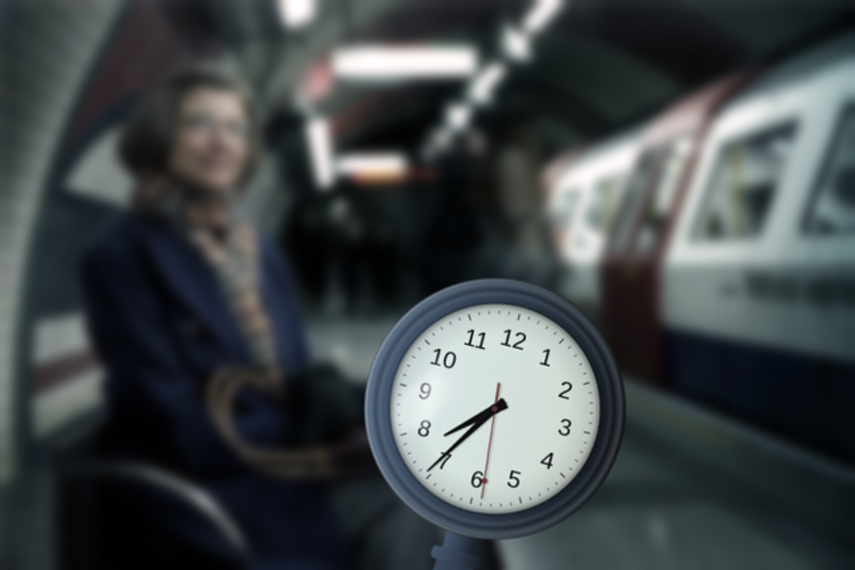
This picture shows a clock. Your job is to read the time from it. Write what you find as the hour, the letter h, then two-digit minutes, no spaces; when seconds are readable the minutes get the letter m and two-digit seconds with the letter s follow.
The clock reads 7h35m29s
